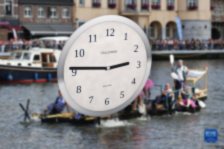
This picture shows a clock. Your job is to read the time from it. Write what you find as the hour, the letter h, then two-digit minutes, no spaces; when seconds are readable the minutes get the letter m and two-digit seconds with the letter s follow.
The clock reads 2h46
